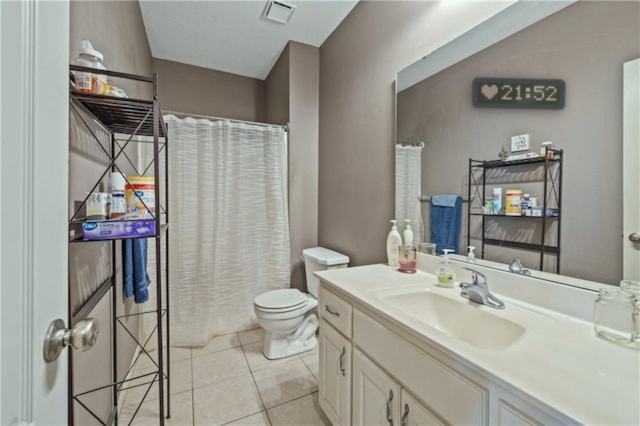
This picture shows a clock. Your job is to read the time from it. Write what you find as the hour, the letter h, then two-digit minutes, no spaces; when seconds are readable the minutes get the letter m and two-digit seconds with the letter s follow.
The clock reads 21h52
